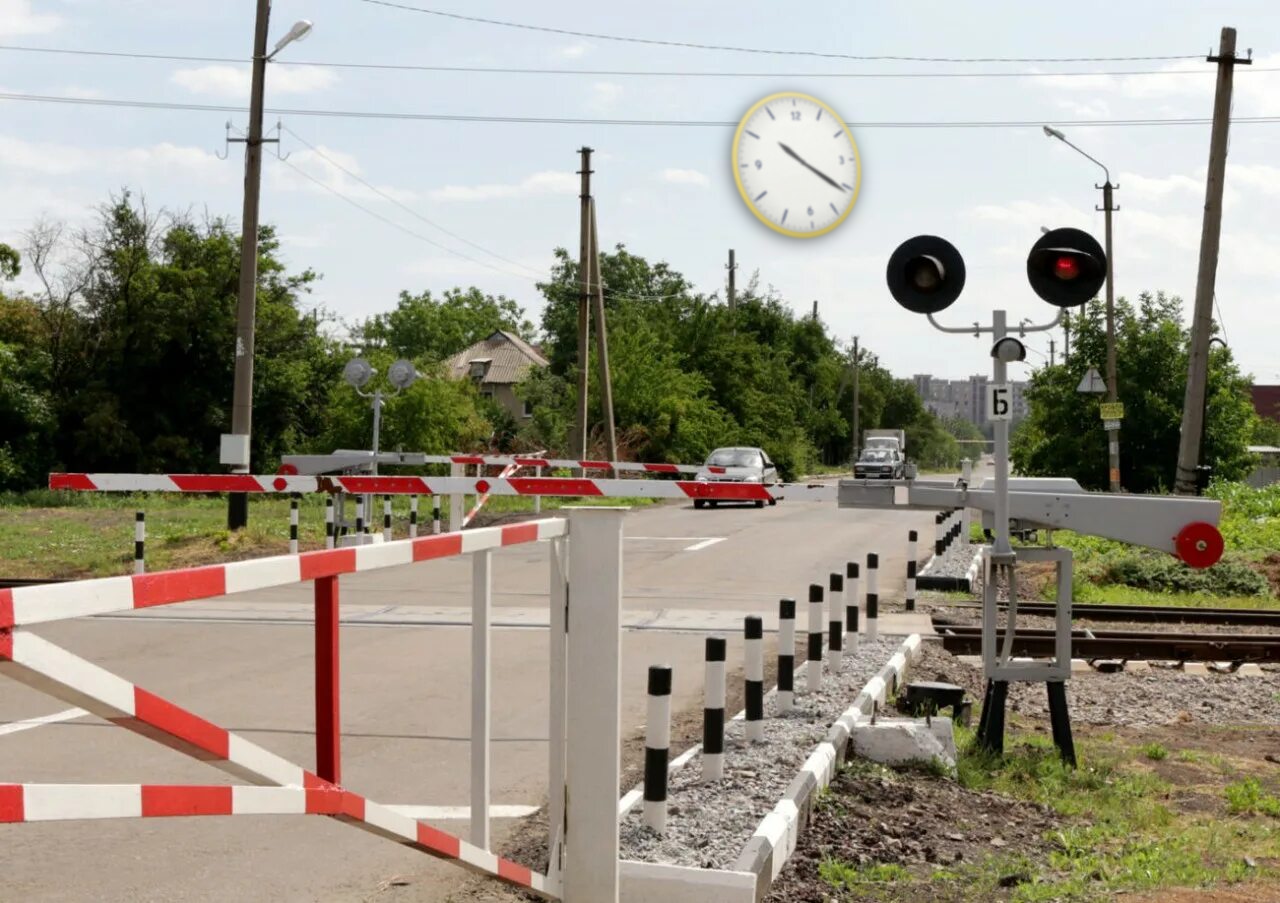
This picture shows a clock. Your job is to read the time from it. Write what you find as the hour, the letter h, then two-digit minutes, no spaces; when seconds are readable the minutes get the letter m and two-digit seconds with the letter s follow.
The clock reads 10h21
